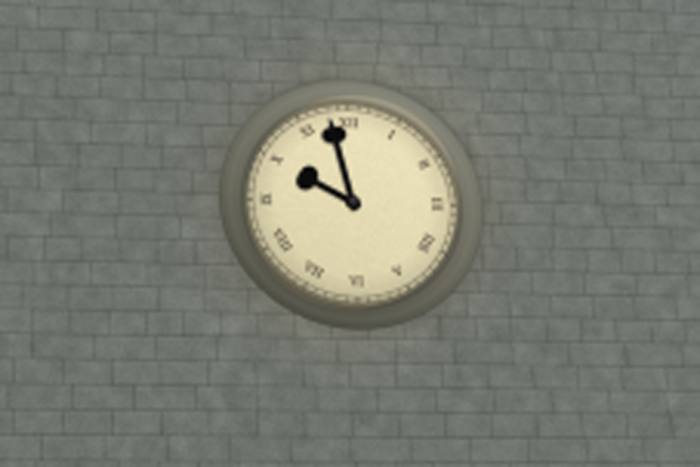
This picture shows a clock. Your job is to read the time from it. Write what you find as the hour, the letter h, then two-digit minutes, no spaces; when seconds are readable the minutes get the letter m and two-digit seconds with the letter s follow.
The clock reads 9h58
